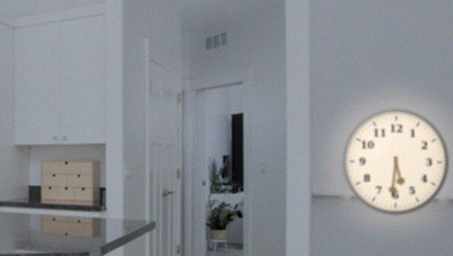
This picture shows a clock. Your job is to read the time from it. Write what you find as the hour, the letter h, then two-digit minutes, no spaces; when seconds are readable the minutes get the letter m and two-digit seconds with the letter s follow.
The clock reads 5h31
